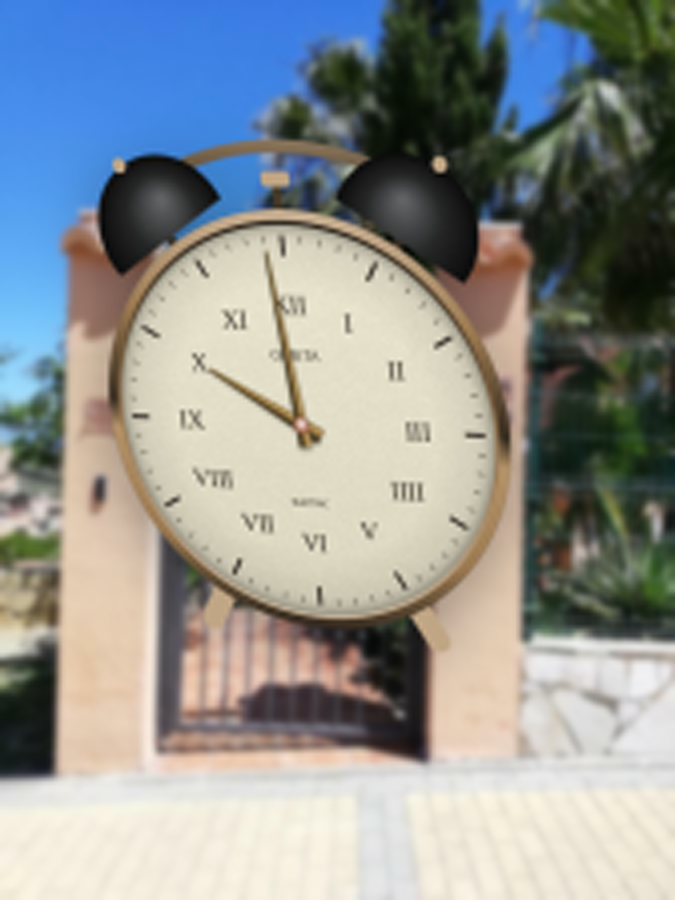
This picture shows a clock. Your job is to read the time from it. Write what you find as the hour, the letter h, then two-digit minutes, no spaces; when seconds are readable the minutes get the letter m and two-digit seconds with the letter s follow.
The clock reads 9h59
